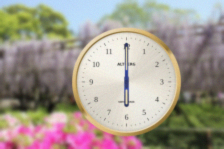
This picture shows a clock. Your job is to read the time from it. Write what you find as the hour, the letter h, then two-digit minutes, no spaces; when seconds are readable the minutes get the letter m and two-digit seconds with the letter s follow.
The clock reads 6h00
